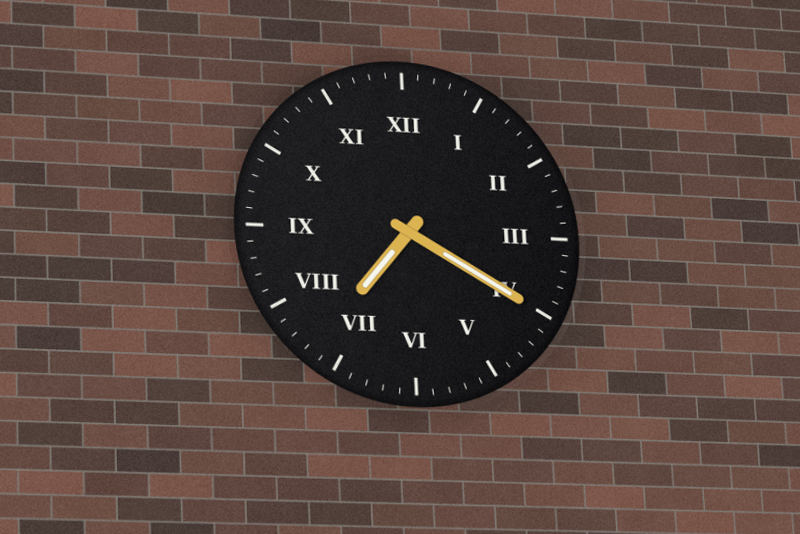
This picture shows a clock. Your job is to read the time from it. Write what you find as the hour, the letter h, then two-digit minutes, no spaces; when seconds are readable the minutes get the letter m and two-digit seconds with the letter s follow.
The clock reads 7h20
